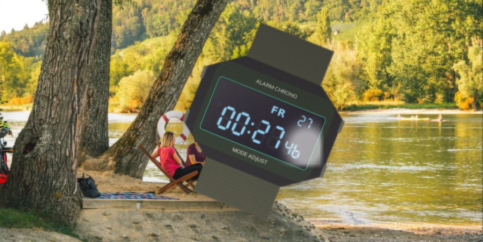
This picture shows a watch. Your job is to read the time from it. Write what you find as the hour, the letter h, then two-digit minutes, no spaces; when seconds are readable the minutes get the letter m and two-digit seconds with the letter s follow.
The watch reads 0h27m46s
